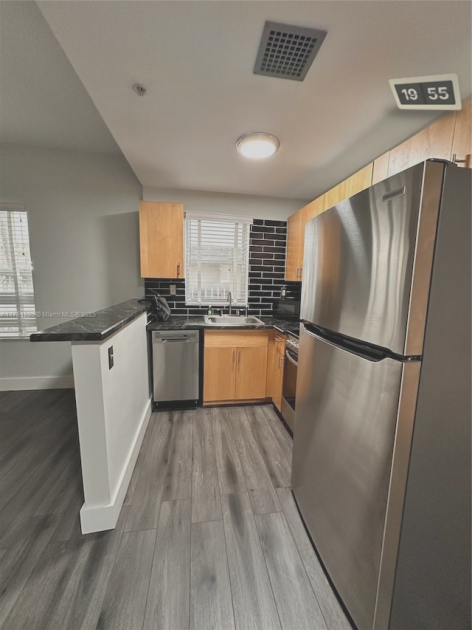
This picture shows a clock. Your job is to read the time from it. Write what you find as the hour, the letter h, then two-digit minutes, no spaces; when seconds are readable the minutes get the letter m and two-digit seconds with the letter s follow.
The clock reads 19h55
